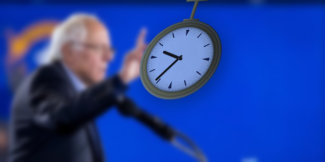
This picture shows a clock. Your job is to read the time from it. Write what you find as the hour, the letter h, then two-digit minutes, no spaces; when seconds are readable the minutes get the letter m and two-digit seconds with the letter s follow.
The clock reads 9h36
